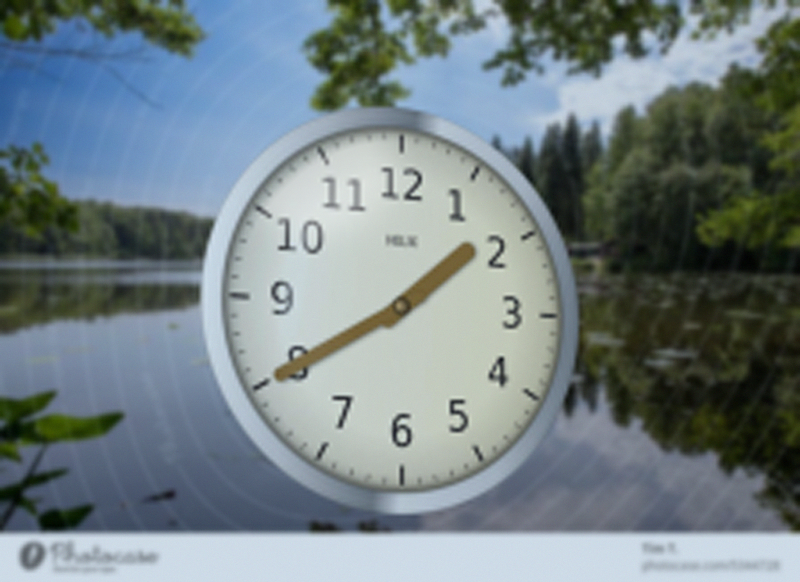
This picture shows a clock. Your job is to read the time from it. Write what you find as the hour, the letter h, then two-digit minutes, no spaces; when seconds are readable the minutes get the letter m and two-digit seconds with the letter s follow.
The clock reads 1h40
